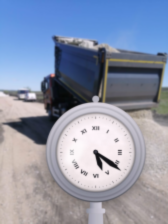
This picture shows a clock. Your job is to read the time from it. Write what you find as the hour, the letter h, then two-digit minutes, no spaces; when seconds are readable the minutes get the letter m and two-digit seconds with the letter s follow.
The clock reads 5h21
